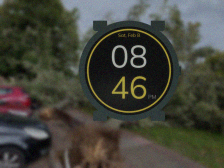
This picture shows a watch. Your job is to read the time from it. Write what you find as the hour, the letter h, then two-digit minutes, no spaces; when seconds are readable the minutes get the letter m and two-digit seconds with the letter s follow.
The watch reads 8h46
